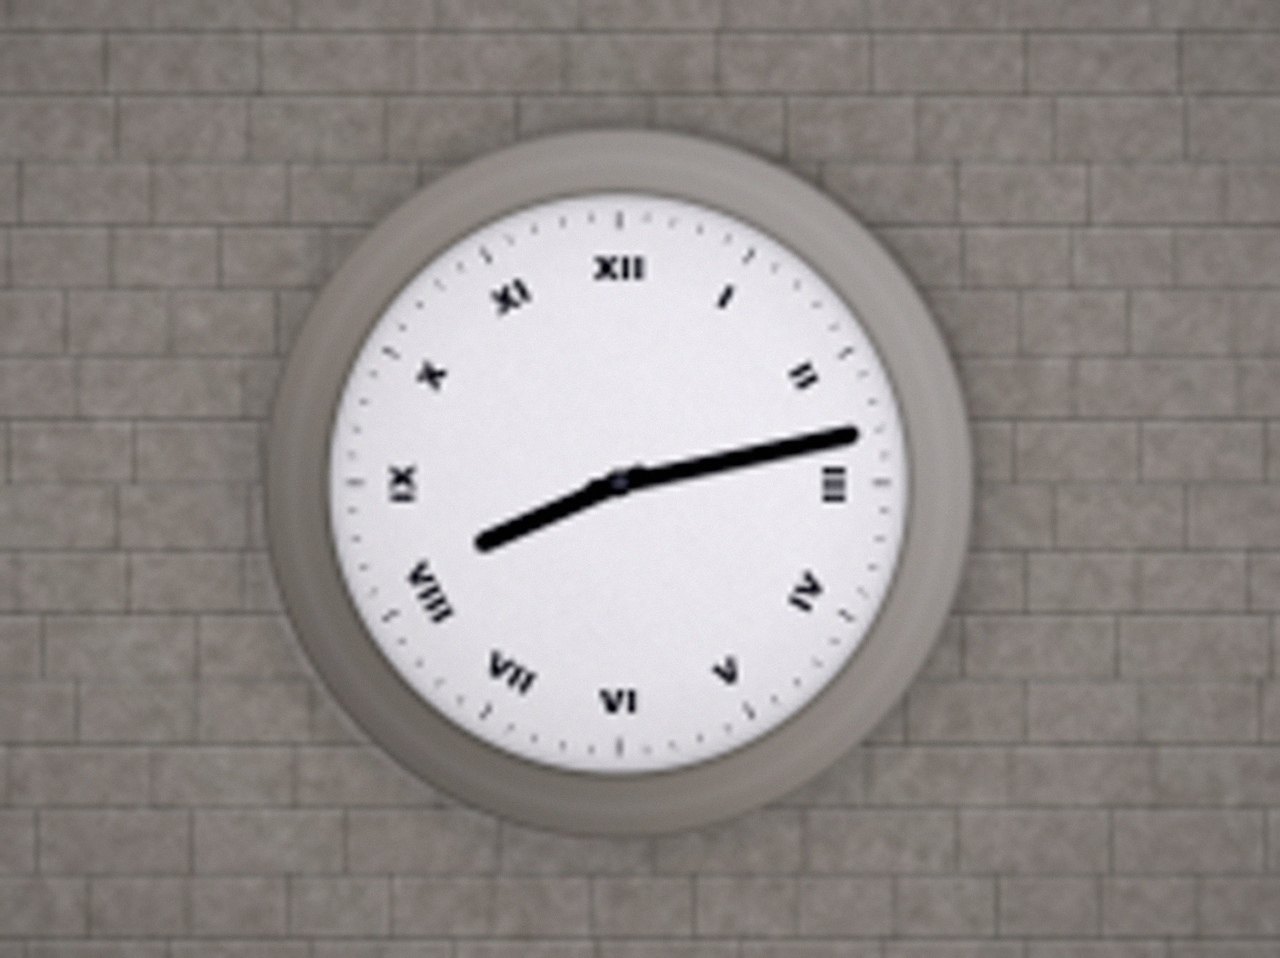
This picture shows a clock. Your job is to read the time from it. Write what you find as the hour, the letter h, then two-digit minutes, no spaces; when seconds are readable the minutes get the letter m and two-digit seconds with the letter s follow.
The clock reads 8h13
